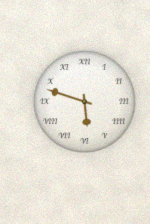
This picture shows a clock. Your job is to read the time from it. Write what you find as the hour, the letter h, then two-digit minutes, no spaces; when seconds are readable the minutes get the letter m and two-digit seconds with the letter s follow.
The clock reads 5h48
